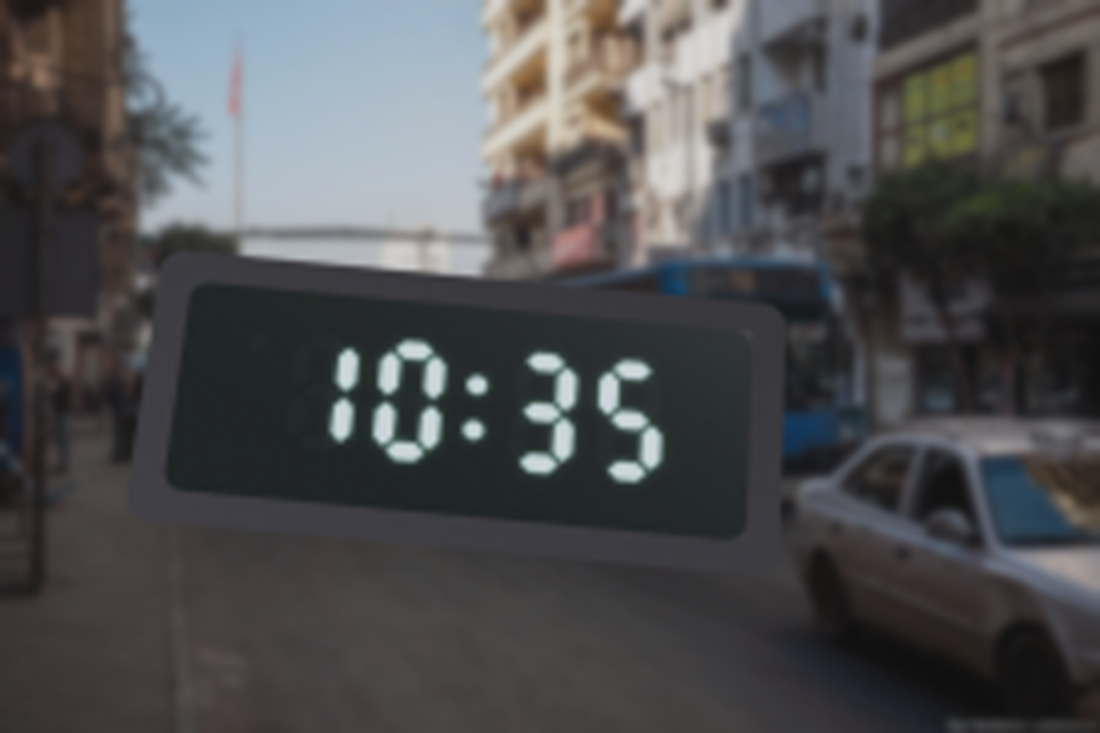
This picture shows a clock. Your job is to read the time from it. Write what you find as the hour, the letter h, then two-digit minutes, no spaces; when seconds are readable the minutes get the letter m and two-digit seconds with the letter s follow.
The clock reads 10h35
